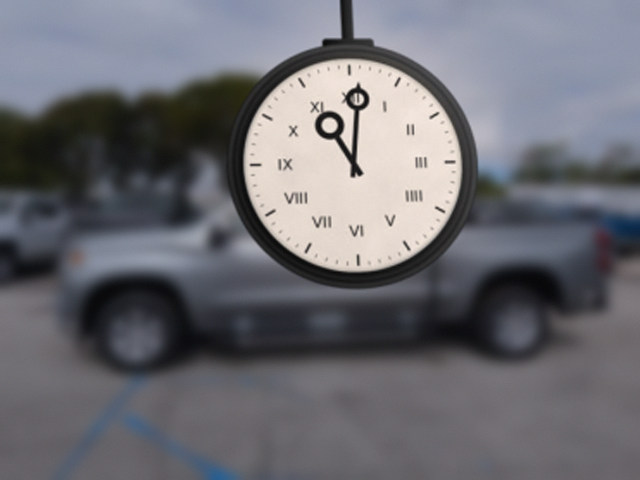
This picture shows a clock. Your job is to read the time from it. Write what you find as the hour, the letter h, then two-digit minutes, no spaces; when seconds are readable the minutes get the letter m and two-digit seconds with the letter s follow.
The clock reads 11h01
